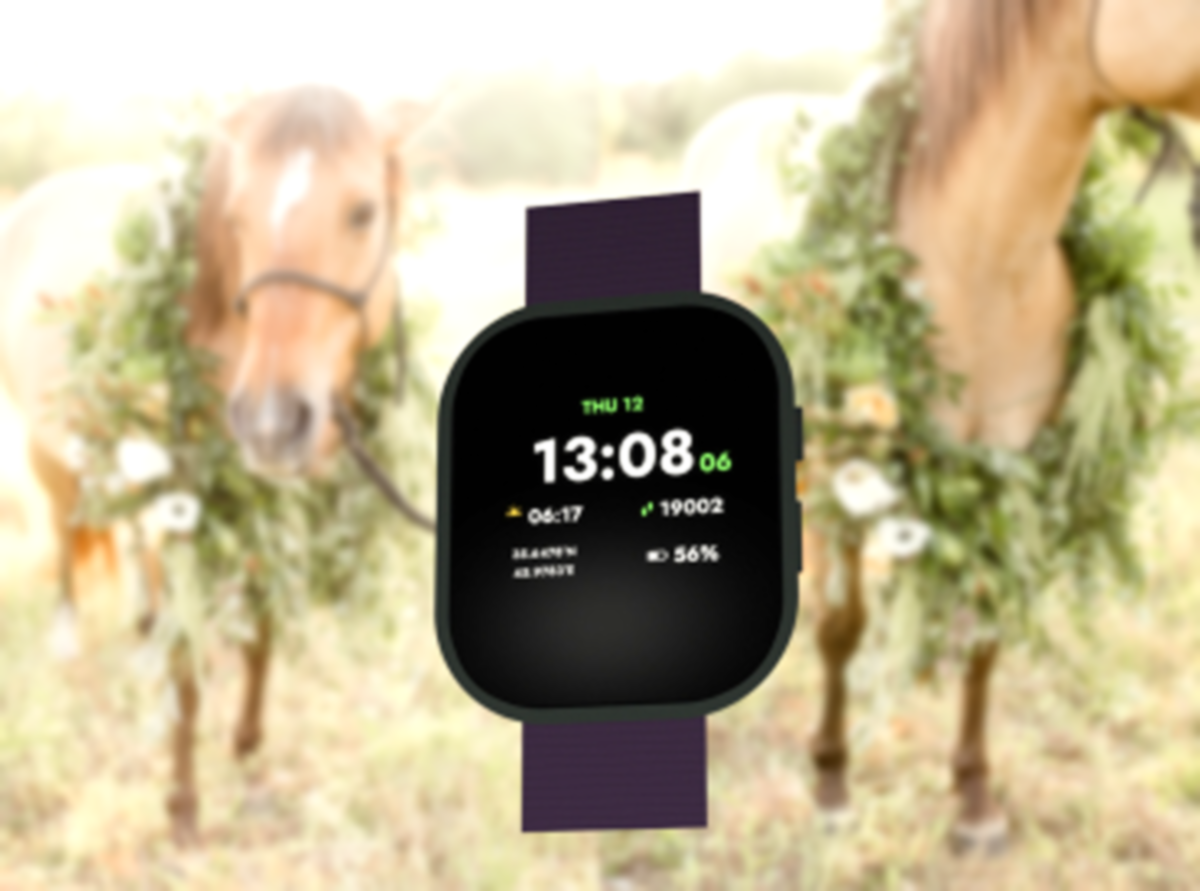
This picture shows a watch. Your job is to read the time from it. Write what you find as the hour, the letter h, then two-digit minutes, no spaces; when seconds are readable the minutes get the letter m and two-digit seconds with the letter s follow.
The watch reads 13h08
